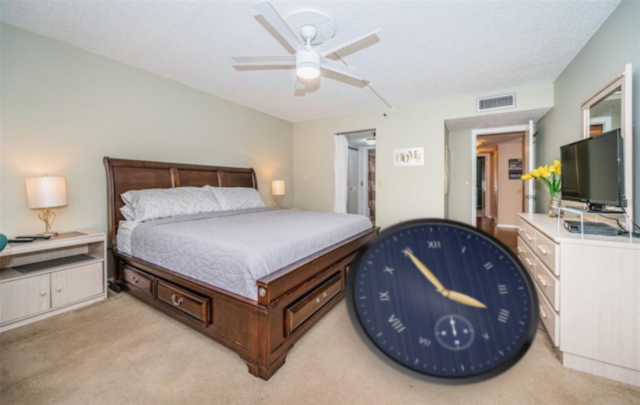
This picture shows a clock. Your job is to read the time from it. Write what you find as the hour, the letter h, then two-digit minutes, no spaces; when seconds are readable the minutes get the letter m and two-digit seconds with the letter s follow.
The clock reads 3h55
